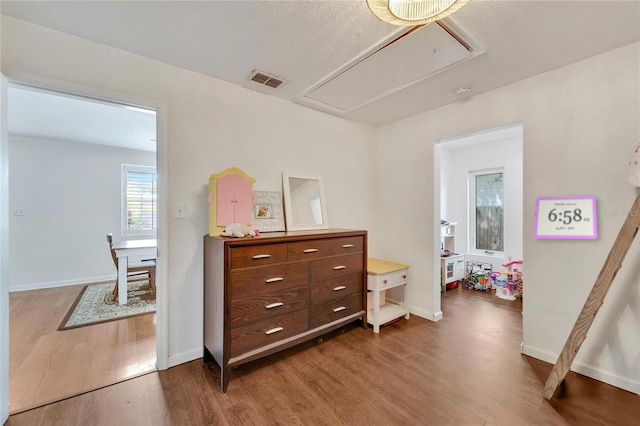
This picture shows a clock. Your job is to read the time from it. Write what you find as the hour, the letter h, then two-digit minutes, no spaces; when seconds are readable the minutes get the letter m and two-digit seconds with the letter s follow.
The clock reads 6h58
